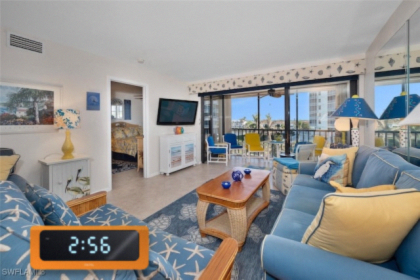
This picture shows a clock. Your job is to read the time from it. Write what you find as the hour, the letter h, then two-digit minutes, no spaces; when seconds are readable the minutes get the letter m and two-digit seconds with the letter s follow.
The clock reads 2h56
